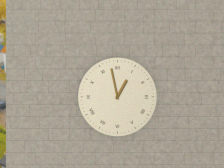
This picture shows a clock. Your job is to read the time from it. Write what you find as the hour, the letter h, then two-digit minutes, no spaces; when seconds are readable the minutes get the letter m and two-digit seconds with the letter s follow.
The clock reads 12h58
